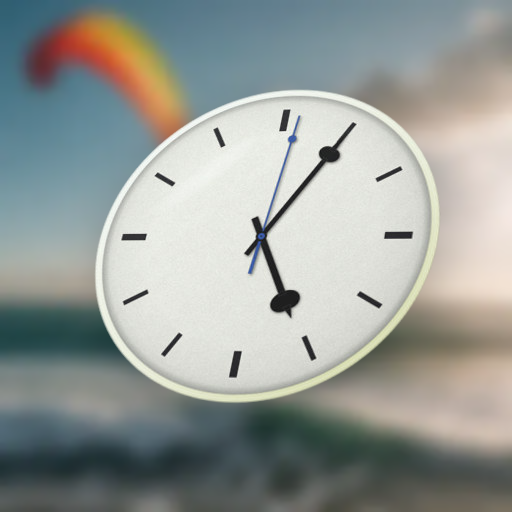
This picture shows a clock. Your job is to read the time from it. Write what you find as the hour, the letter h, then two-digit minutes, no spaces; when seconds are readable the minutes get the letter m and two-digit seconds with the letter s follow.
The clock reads 5h05m01s
